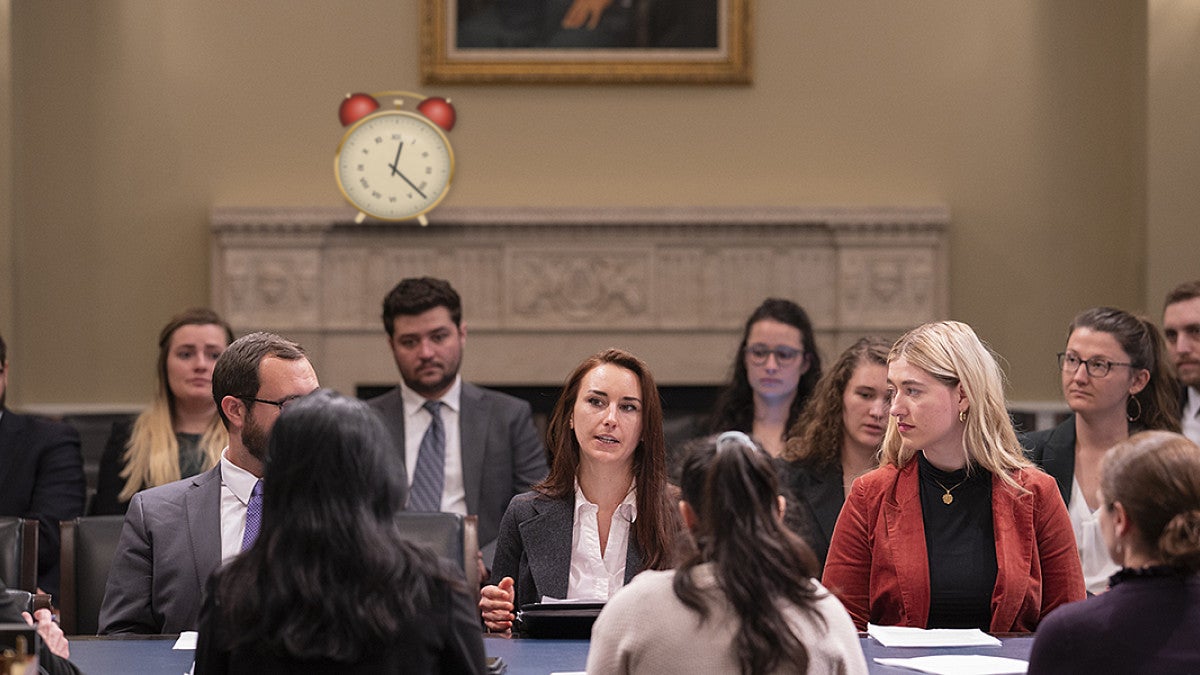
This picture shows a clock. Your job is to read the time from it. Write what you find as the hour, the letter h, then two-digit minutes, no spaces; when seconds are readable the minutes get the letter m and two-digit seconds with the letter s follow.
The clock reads 12h22
